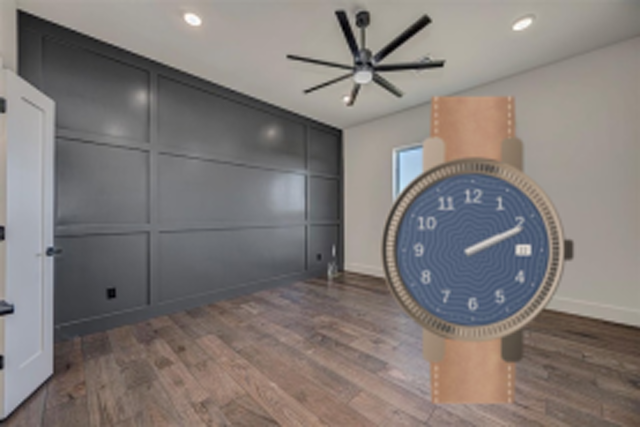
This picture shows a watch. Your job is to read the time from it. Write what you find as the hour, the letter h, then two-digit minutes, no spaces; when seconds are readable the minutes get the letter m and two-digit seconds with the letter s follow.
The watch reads 2h11
